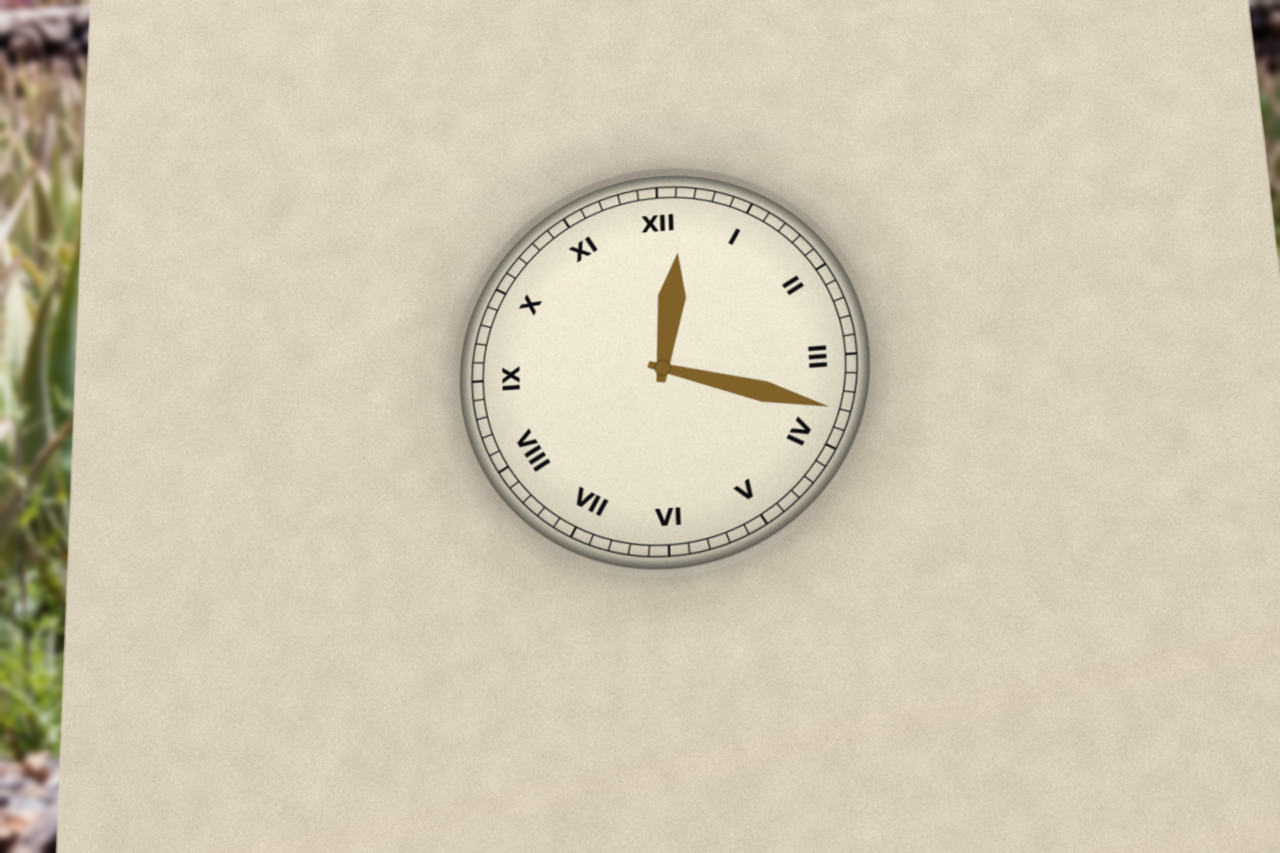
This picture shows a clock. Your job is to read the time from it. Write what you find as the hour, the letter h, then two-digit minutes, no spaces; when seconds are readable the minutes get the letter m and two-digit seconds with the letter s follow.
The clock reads 12h18
